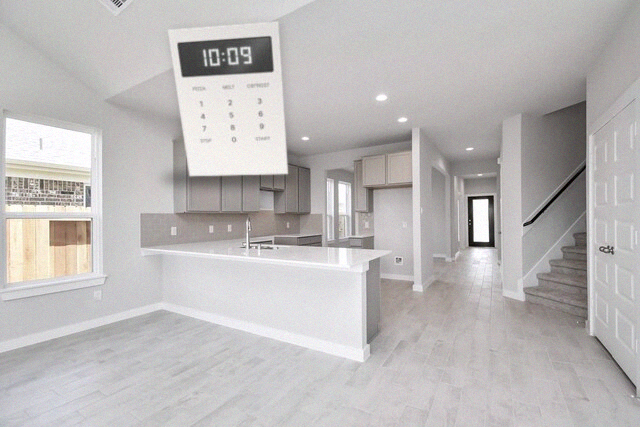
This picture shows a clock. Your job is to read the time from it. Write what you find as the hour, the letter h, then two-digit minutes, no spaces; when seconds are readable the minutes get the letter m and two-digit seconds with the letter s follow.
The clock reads 10h09
